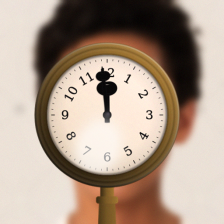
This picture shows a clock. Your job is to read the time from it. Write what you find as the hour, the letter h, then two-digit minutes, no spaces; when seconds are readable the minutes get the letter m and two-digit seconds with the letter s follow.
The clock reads 11h59
